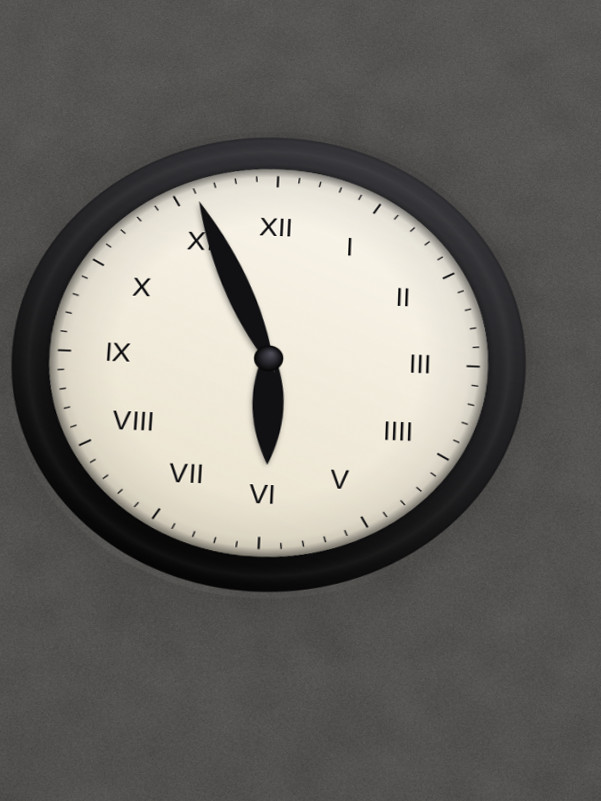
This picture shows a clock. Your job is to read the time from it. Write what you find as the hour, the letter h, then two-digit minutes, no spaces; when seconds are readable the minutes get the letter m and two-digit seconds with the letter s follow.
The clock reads 5h56
